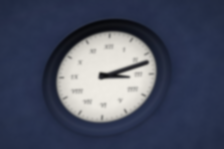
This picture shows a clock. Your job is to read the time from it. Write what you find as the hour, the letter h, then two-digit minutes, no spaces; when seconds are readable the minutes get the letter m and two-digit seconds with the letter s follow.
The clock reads 3h12
